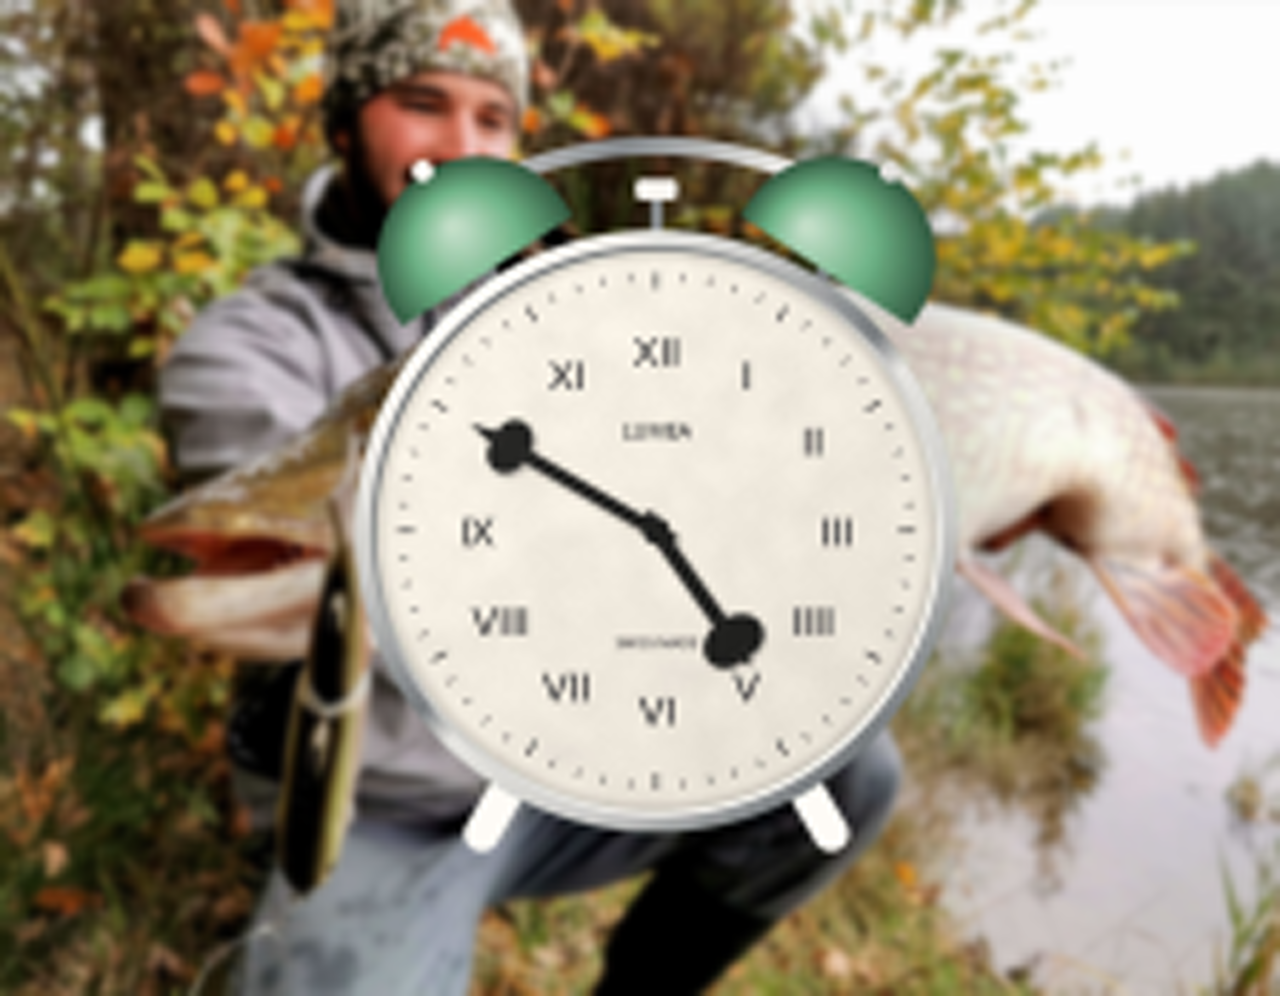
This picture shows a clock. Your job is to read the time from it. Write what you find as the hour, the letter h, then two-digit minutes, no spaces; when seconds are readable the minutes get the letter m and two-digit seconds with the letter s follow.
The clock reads 4h50
